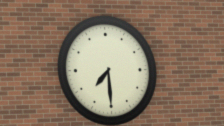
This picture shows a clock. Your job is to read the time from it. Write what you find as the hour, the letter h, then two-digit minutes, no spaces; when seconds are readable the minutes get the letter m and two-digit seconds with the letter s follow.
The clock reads 7h30
